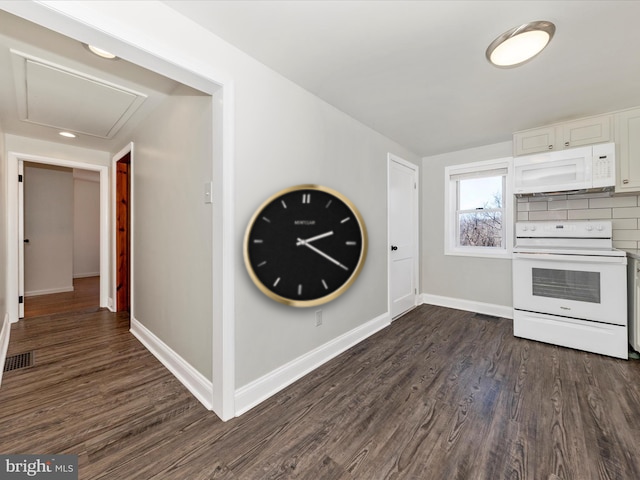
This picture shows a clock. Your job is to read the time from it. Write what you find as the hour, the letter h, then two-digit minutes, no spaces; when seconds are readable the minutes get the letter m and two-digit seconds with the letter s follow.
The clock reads 2h20
